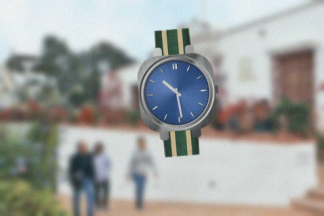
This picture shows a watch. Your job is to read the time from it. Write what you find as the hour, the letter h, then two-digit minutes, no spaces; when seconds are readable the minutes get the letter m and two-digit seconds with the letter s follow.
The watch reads 10h29
